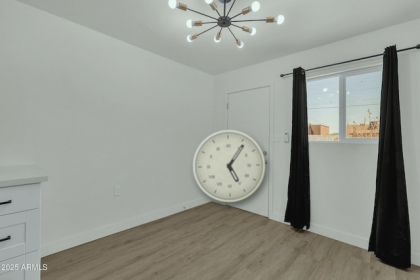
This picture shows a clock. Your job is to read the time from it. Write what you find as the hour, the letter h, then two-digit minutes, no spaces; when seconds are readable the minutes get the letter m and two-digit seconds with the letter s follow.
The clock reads 5h06
